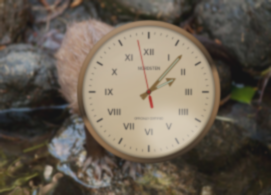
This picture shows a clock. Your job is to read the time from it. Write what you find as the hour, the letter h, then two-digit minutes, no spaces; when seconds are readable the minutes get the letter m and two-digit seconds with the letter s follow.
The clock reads 2h06m58s
